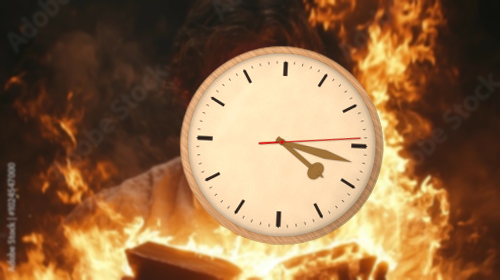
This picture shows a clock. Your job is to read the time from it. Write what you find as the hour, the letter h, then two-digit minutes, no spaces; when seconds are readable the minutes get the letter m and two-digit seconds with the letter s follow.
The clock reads 4h17m14s
